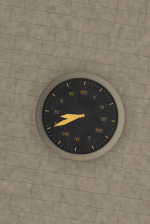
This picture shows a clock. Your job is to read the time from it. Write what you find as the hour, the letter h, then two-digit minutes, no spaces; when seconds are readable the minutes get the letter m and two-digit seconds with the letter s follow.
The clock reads 8h40
